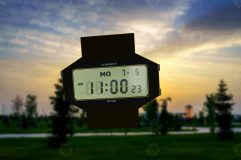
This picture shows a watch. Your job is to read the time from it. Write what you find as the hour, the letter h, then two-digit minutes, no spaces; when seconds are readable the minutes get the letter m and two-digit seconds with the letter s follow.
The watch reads 11h00m23s
